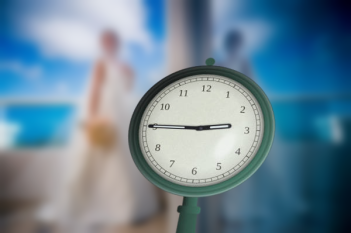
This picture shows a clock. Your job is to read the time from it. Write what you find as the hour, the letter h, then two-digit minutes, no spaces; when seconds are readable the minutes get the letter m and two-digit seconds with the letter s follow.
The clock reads 2h45
